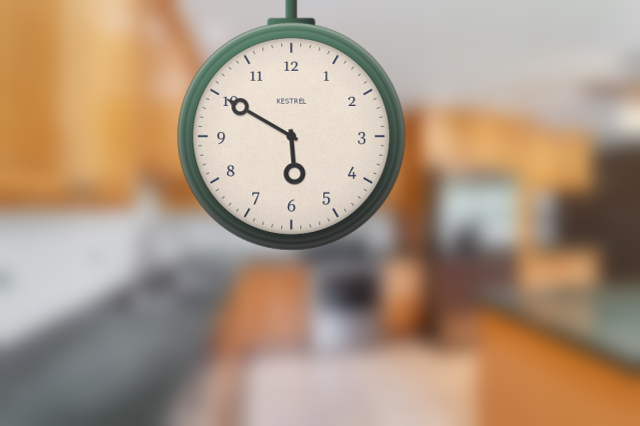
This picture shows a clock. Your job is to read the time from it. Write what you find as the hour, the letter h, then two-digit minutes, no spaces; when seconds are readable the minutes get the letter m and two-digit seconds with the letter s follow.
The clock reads 5h50
